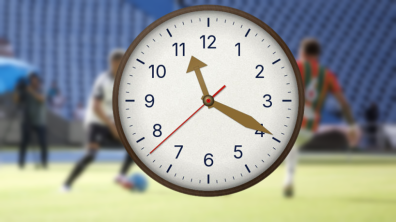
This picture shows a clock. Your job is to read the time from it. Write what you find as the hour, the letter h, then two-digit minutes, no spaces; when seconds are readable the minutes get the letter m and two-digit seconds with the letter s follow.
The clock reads 11h19m38s
